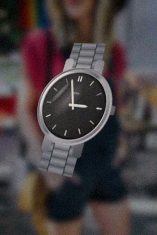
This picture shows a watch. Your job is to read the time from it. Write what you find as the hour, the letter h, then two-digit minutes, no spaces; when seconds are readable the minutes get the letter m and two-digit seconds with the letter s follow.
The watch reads 2h57
